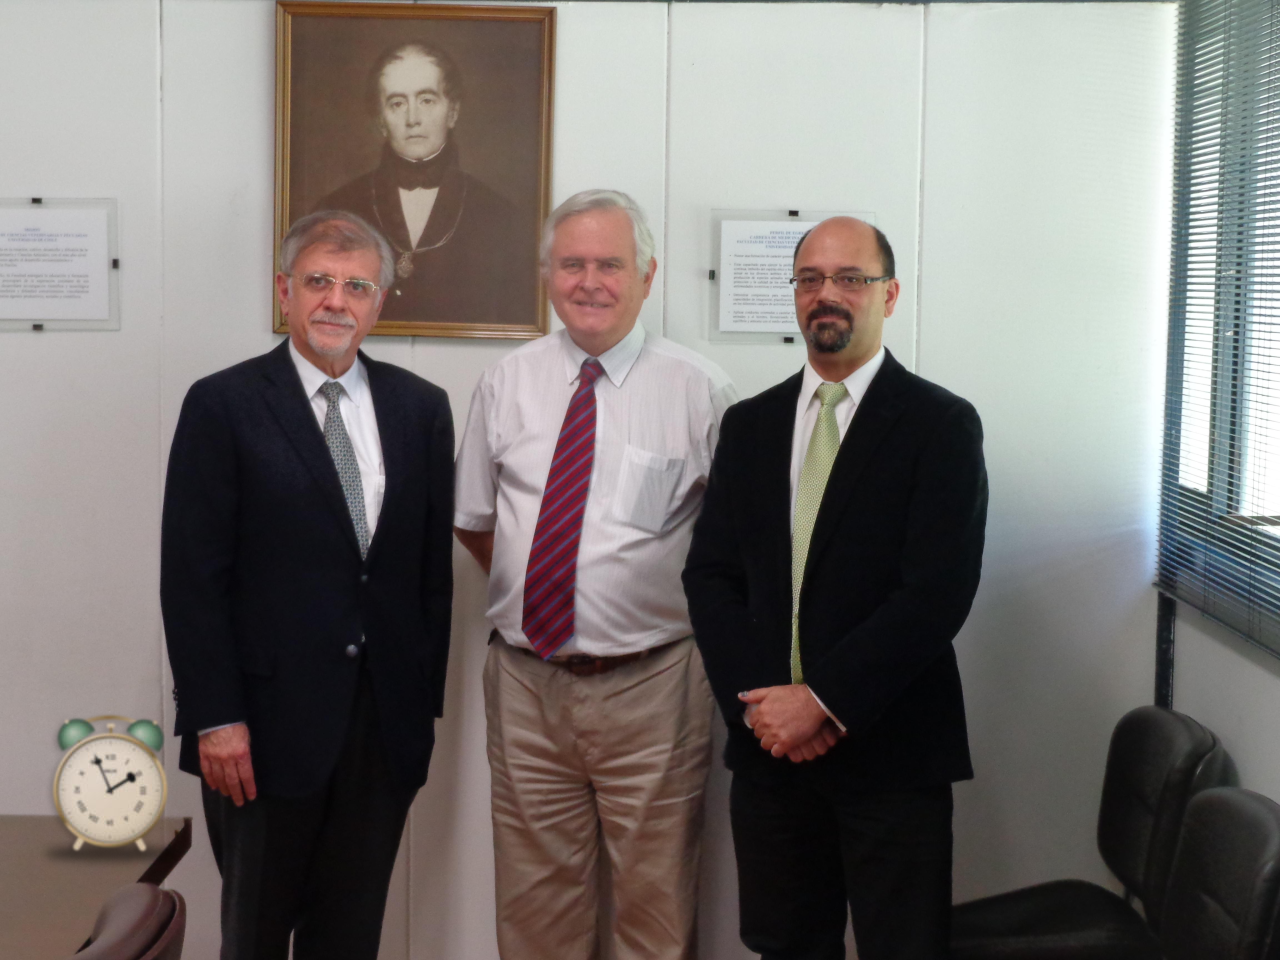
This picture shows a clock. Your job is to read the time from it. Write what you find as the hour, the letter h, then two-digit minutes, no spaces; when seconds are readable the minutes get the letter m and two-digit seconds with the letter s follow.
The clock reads 1h56
